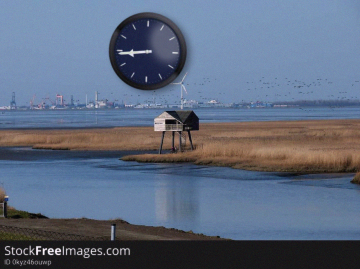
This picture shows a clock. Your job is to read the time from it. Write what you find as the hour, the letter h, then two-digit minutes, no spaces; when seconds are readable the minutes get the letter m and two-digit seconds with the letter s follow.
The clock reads 8h44
